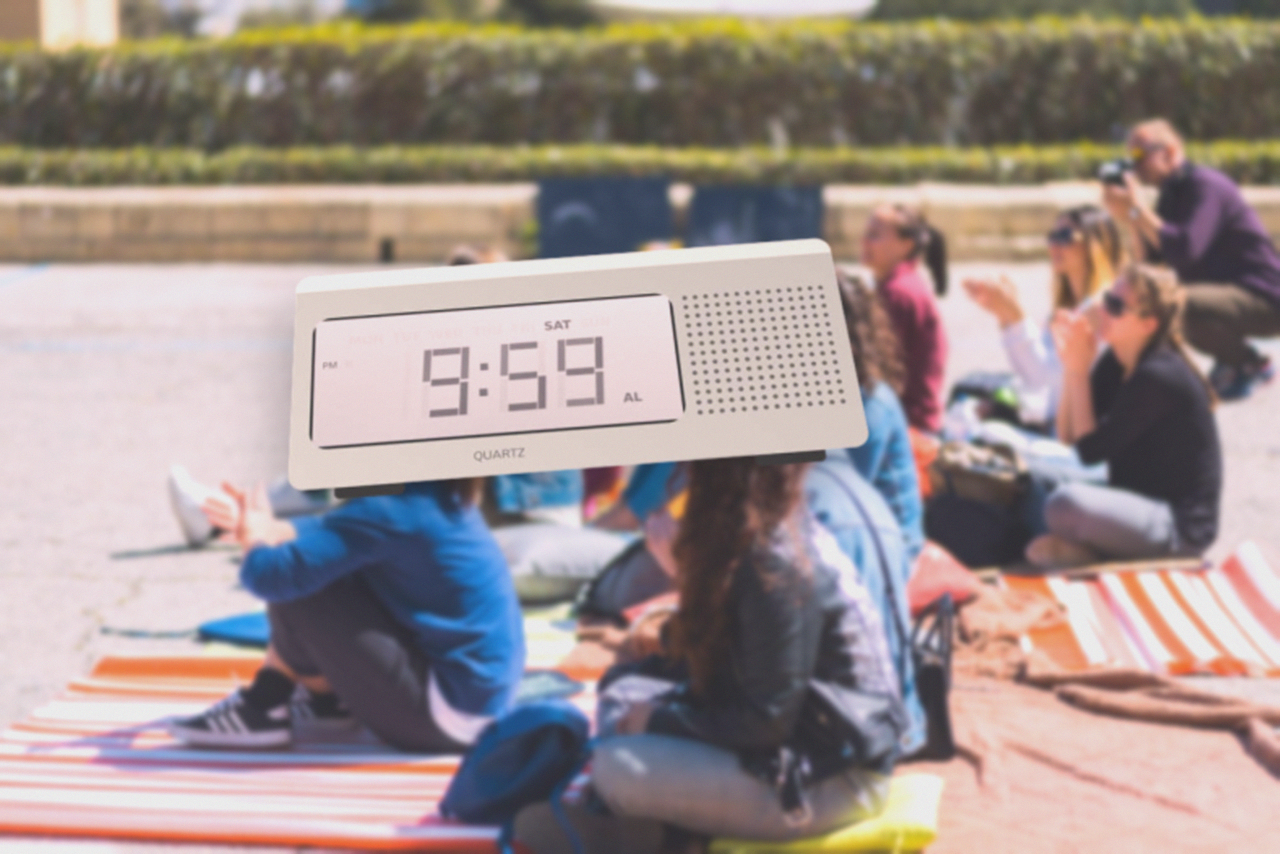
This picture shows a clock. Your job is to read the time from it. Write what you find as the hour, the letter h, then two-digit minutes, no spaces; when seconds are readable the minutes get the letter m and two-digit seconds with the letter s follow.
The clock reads 9h59
